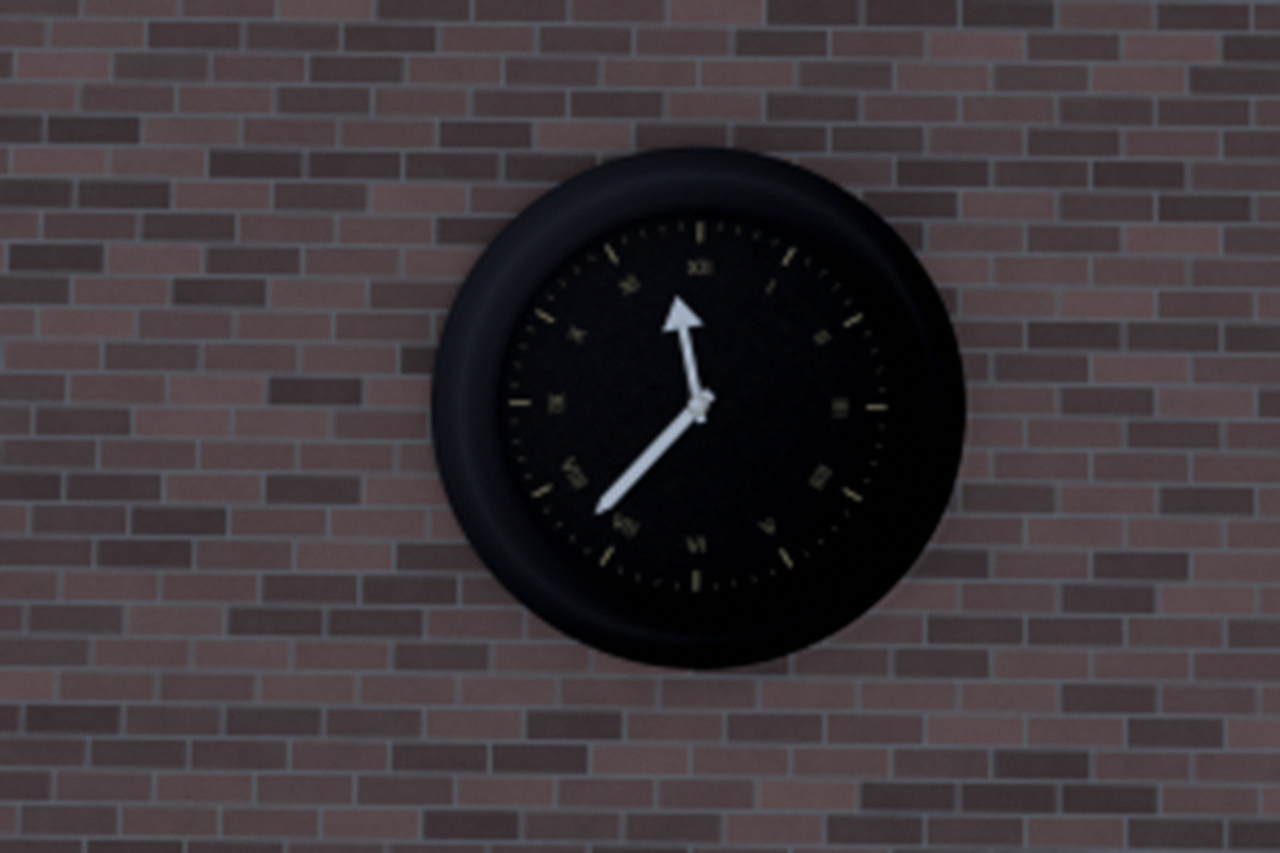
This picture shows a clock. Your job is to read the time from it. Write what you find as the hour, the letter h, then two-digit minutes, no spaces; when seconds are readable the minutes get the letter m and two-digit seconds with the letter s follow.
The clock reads 11h37
